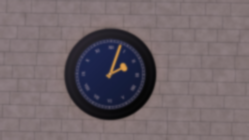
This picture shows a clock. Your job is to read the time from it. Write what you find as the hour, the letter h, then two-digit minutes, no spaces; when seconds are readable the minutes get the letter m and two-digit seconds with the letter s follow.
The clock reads 2h03
